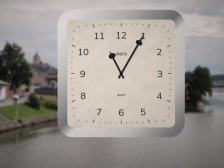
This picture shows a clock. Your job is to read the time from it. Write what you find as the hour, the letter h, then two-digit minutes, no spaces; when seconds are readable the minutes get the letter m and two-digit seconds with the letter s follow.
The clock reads 11h05
